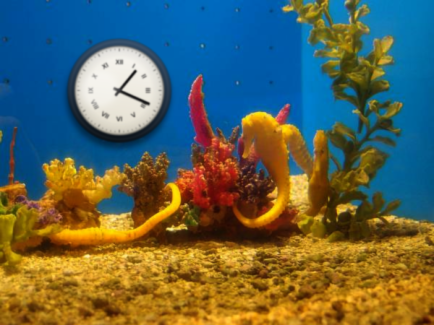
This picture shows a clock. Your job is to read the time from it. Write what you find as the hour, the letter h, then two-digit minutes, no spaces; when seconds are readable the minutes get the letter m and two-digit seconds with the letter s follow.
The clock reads 1h19
